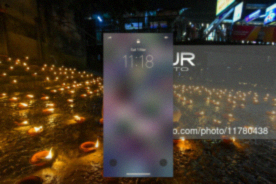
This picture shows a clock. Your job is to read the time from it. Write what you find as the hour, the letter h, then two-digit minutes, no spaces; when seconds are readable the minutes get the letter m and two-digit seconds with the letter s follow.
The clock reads 11h18
